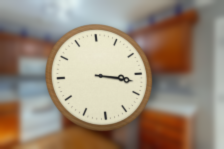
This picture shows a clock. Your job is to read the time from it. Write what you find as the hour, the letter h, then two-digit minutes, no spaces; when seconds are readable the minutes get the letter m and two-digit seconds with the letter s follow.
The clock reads 3h17
